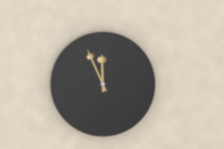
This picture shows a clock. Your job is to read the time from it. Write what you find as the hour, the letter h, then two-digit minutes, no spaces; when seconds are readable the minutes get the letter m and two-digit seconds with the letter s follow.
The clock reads 11h56
